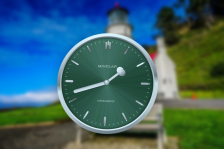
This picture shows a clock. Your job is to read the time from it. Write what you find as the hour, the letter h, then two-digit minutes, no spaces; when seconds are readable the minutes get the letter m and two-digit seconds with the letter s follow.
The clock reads 1h42
